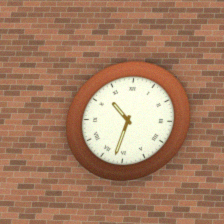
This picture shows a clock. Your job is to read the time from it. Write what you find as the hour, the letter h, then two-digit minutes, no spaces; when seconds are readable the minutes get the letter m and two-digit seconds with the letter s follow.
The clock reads 10h32
